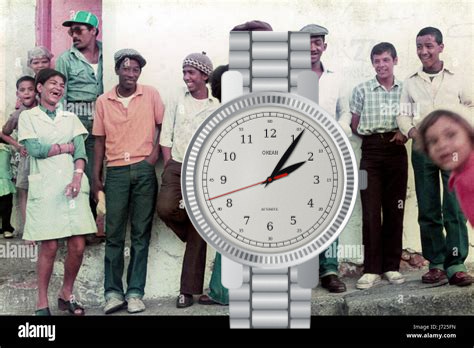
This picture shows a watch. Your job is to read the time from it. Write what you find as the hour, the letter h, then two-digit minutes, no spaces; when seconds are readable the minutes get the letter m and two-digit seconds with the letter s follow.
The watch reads 2h05m42s
